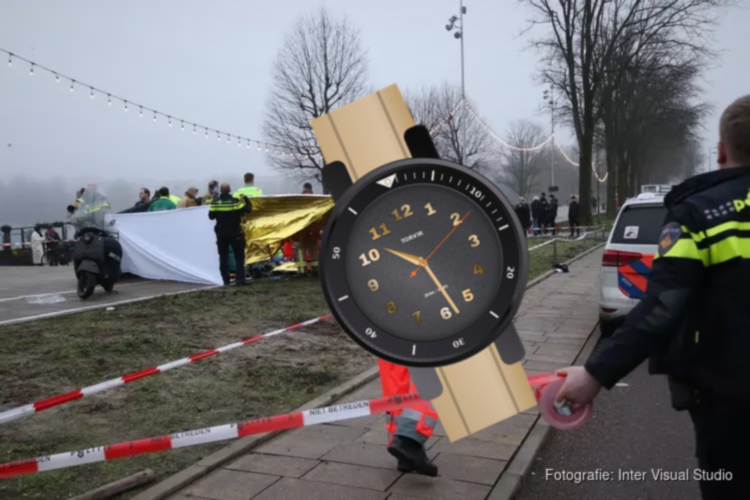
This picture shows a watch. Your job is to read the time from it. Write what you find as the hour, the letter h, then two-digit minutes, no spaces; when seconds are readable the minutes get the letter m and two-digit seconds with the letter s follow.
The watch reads 10h28m11s
